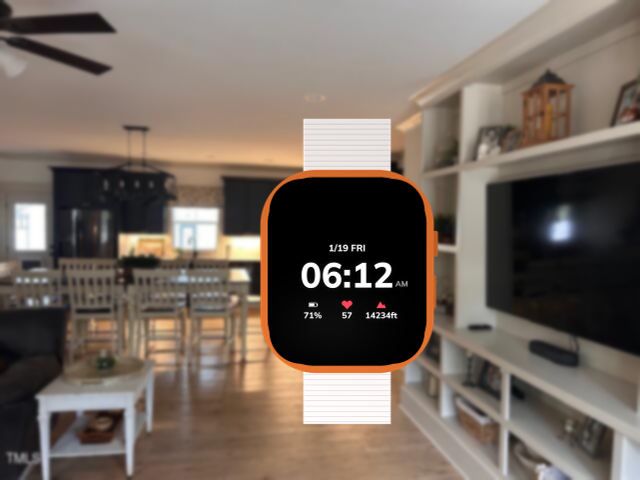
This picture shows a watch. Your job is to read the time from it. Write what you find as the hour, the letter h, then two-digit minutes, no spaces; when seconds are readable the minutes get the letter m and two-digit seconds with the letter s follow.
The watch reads 6h12
